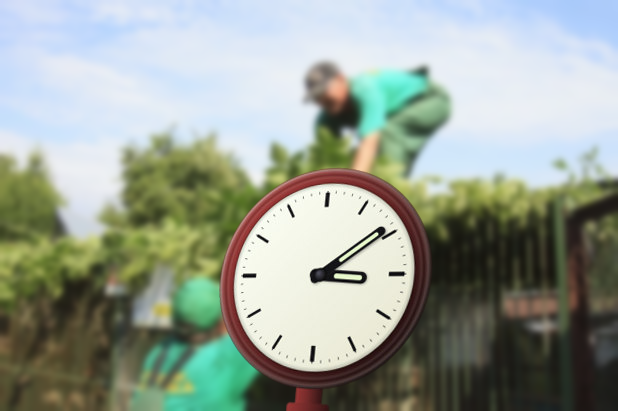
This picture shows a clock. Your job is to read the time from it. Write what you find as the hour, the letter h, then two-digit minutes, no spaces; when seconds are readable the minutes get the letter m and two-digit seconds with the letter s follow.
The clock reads 3h09
